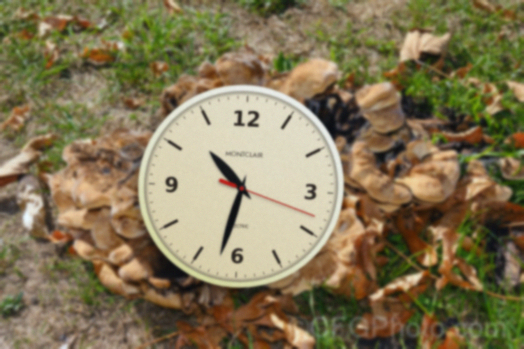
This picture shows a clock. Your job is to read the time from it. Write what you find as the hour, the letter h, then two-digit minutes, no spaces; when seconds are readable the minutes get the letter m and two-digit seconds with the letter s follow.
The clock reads 10h32m18s
